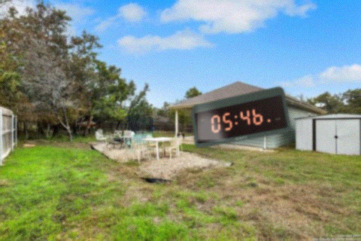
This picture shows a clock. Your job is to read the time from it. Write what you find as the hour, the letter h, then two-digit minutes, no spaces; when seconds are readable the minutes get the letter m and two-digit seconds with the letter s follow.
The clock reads 5h46
